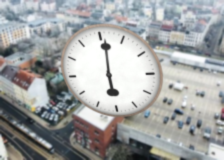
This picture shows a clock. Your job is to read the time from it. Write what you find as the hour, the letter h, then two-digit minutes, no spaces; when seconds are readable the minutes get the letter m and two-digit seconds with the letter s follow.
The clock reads 6h01
